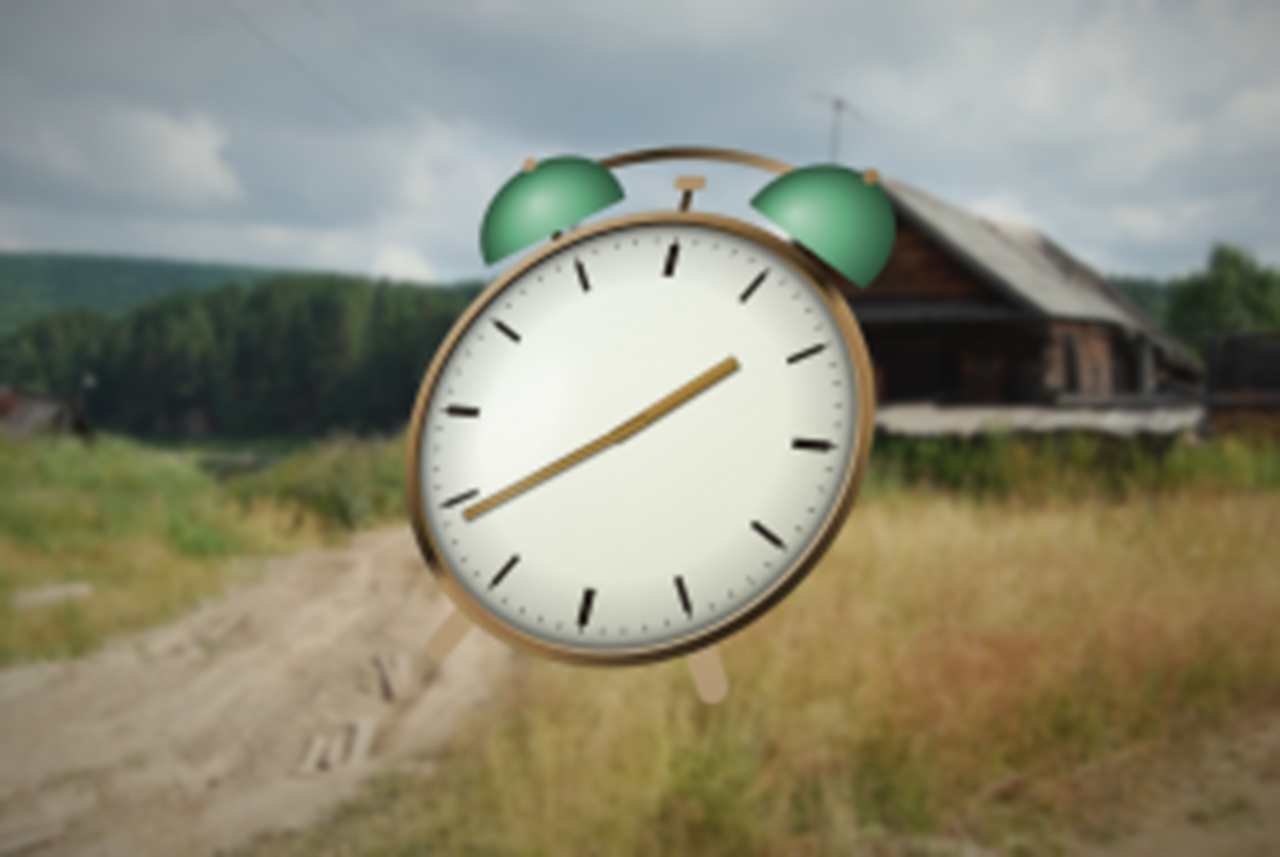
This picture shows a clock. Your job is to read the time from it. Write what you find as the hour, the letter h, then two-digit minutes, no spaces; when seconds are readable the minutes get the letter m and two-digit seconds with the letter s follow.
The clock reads 1h39
